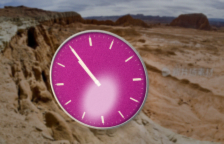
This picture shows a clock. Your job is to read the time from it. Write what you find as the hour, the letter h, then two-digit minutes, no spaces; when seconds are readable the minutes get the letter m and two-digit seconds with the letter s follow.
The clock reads 10h55
